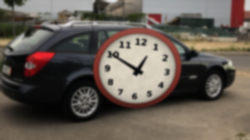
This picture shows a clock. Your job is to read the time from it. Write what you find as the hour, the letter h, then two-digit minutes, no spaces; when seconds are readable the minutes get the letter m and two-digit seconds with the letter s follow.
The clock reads 12h50
